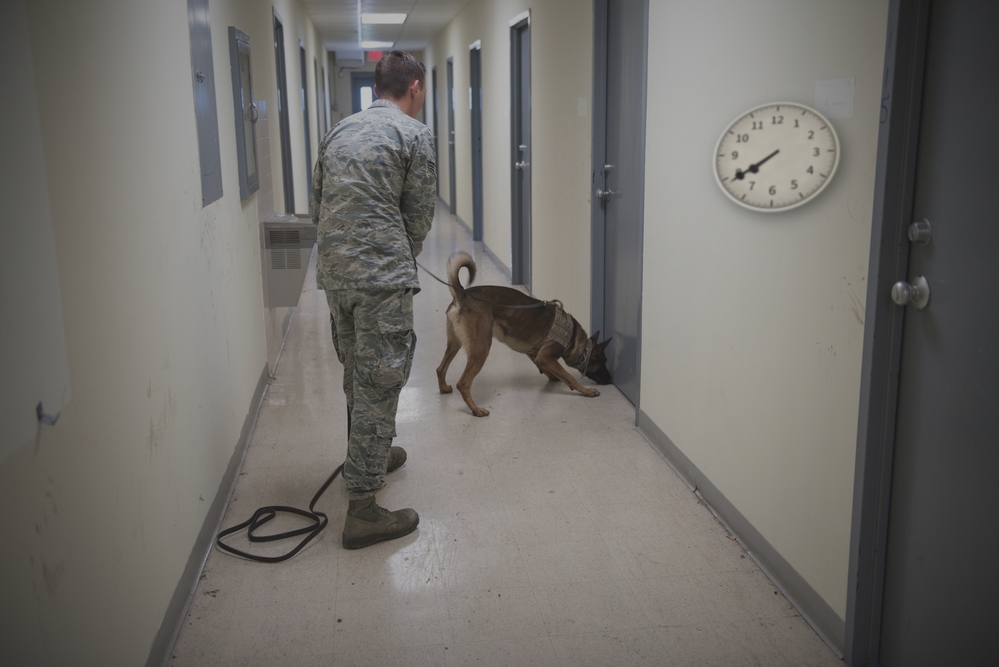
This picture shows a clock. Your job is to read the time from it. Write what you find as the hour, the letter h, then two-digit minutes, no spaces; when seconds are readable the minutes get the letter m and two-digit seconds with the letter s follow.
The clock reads 7h39
